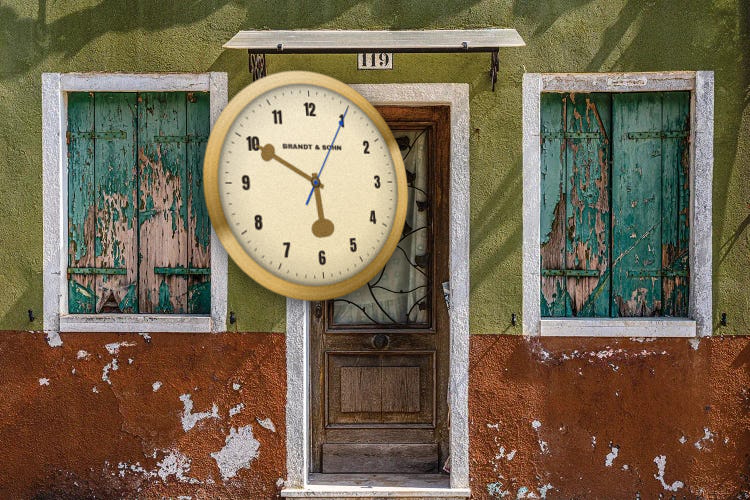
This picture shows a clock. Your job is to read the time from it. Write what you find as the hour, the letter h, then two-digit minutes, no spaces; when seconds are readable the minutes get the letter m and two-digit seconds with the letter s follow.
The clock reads 5h50m05s
